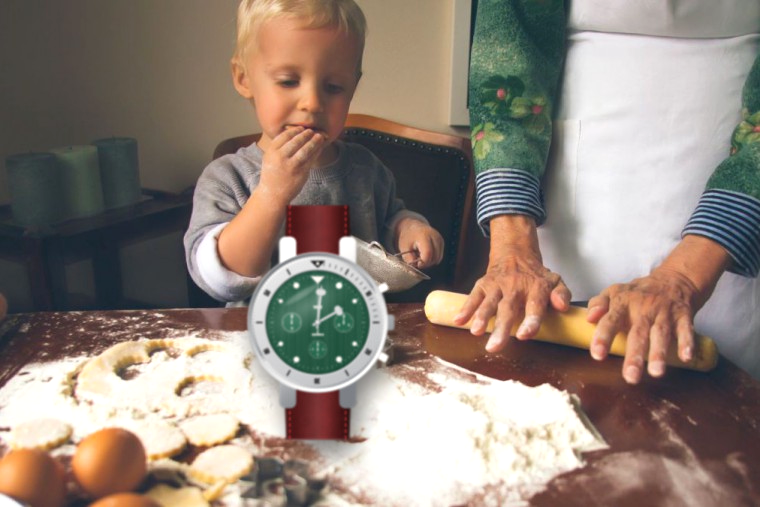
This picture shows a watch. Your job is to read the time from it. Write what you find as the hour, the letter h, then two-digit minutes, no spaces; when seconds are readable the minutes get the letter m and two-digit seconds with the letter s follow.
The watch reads 2h01
